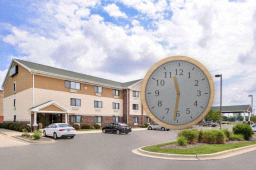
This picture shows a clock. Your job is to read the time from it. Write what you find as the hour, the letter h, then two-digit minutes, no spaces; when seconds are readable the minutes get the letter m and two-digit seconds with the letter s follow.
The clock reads 11h31
